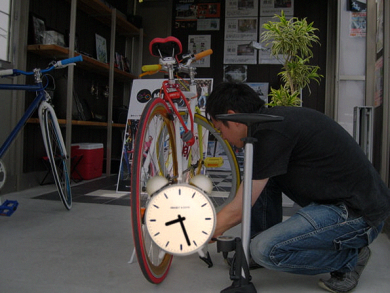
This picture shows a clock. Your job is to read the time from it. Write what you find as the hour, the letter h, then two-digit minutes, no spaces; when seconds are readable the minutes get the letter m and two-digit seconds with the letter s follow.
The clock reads 8h27
